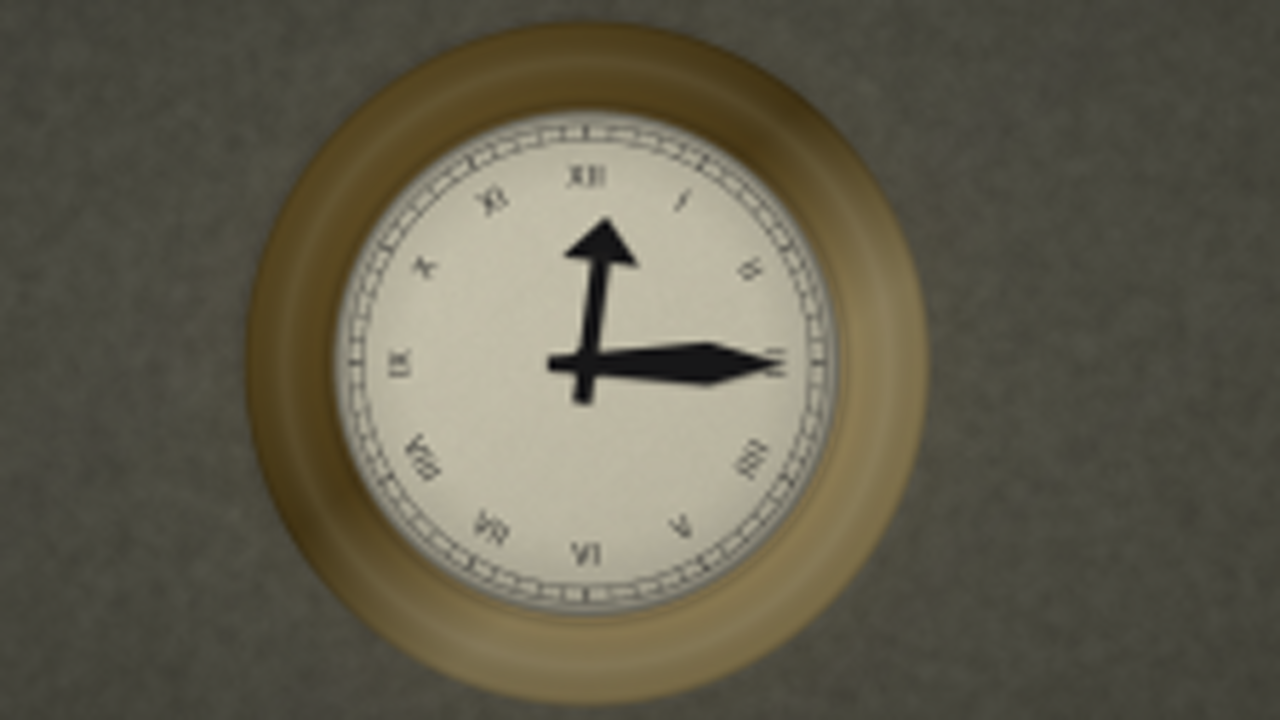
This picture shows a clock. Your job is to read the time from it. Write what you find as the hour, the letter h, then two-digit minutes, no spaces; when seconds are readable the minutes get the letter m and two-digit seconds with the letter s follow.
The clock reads 12h15
